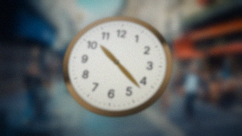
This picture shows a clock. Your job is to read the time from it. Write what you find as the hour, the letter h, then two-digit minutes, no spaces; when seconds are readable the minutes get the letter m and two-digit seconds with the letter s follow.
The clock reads 10h22
